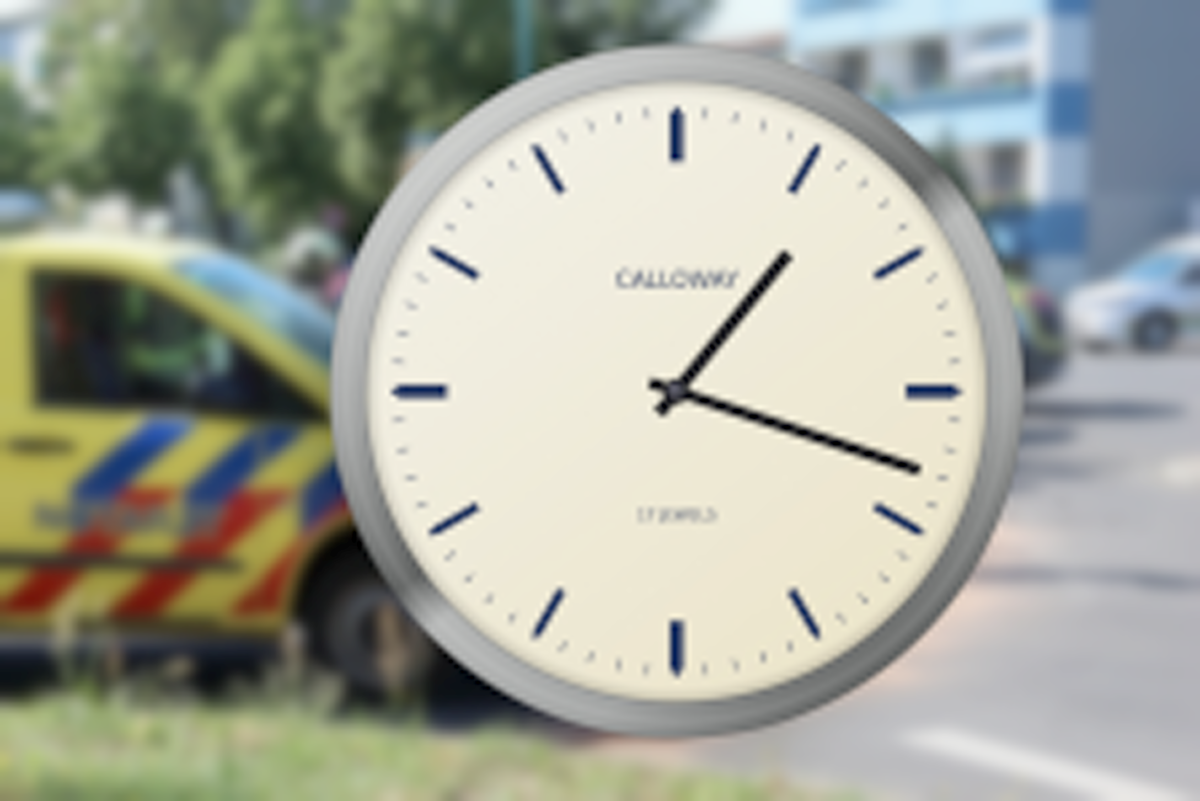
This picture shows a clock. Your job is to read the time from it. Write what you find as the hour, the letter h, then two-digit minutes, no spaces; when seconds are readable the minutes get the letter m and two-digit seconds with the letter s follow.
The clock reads 1h18
